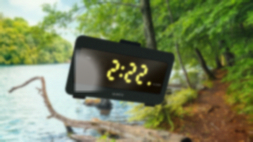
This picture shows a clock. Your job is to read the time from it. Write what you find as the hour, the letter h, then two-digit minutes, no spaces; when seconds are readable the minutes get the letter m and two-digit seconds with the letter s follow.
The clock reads 2h22
